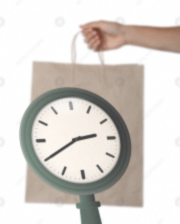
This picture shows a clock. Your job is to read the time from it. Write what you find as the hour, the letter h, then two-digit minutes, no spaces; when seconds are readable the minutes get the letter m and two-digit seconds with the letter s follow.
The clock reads 2h40
